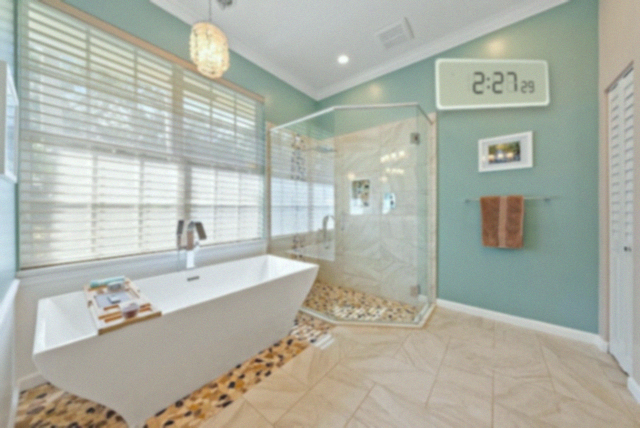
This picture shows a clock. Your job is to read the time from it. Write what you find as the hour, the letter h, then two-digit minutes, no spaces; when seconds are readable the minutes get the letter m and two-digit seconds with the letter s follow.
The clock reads 2h27
